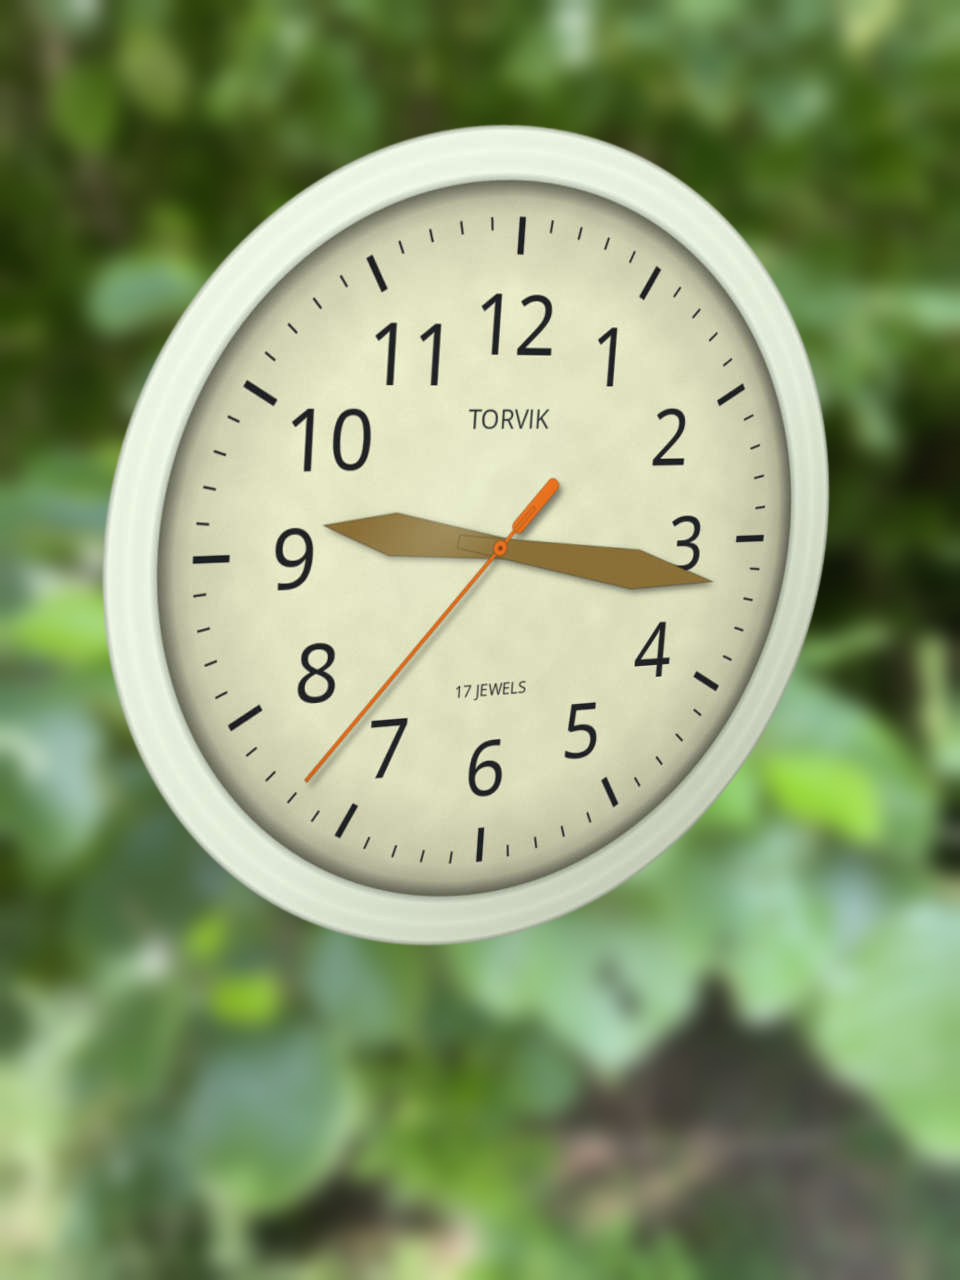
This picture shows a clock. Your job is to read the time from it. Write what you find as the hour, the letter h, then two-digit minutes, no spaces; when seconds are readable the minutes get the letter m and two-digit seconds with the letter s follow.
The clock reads 9h16m37s
